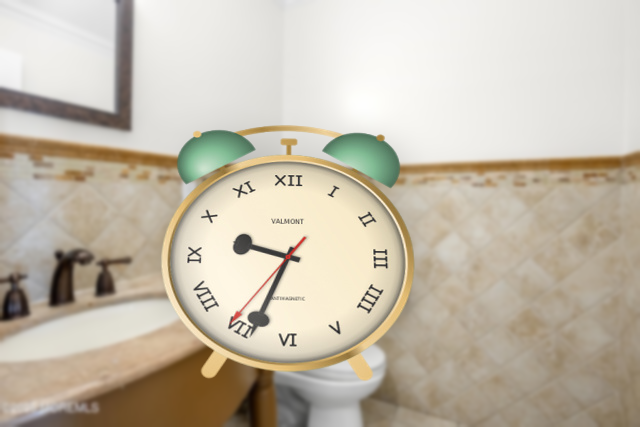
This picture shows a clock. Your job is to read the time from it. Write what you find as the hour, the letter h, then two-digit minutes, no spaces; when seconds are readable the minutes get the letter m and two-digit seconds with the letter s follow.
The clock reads 9h33m36s
